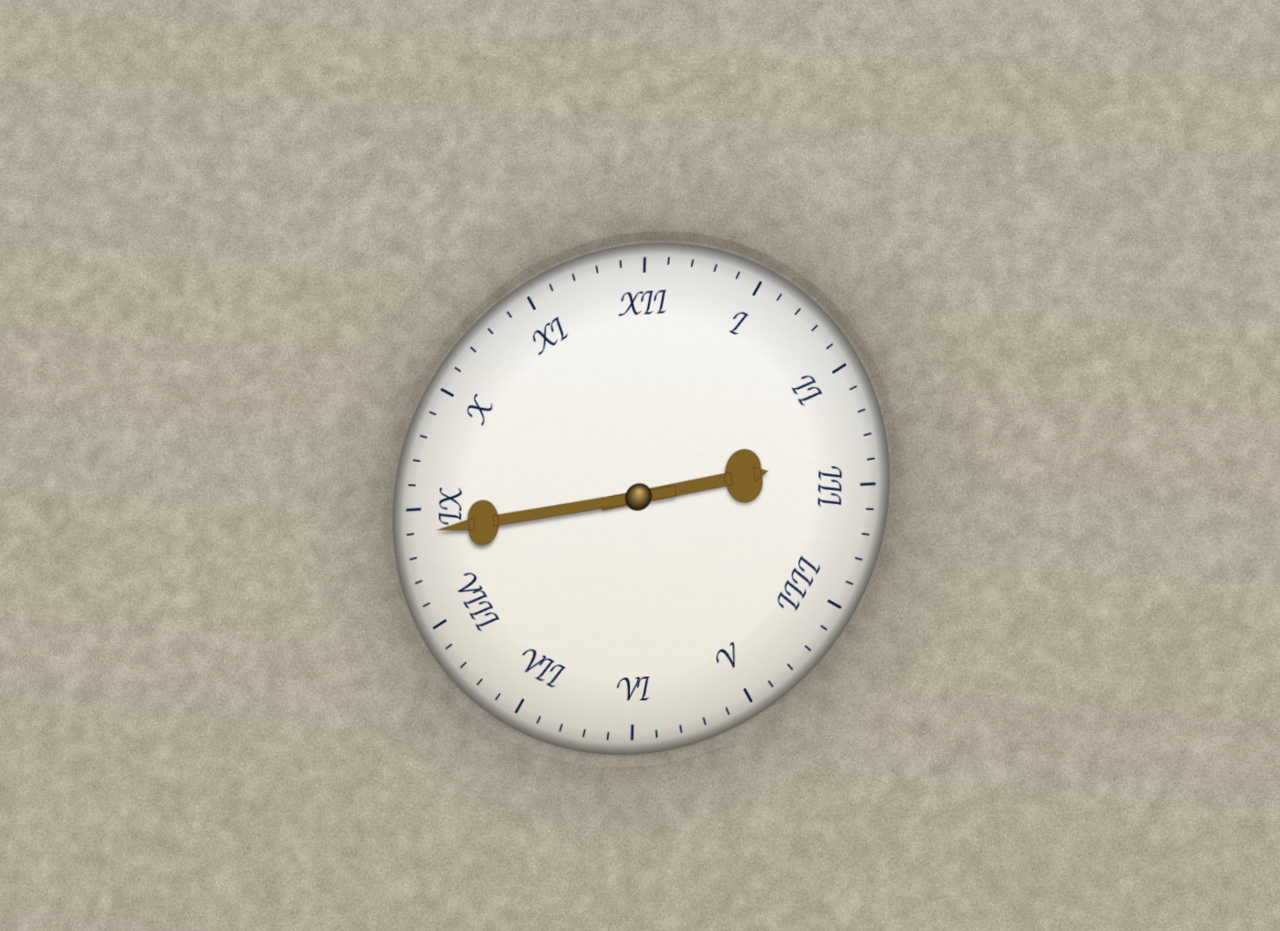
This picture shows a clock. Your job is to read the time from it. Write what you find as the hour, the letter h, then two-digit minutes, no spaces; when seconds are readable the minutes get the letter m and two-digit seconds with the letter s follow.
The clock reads 2h44
